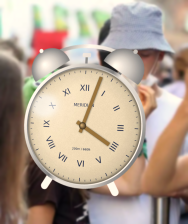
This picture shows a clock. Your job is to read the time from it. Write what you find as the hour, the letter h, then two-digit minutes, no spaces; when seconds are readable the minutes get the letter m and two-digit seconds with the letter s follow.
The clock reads 4h03
